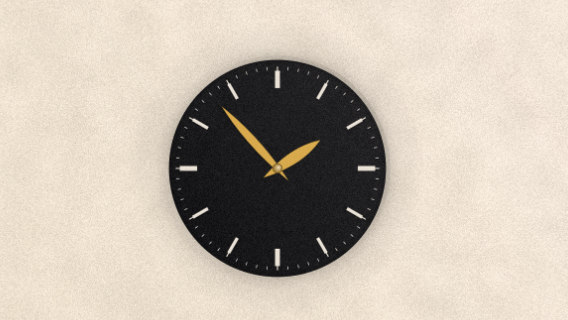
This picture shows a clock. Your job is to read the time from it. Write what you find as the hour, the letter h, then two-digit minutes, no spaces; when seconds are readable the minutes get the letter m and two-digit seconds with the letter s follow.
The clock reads 1h53
